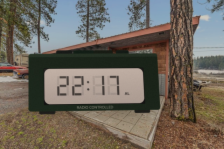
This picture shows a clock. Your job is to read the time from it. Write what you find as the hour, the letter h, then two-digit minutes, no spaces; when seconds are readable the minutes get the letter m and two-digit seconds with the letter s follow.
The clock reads 22h17
